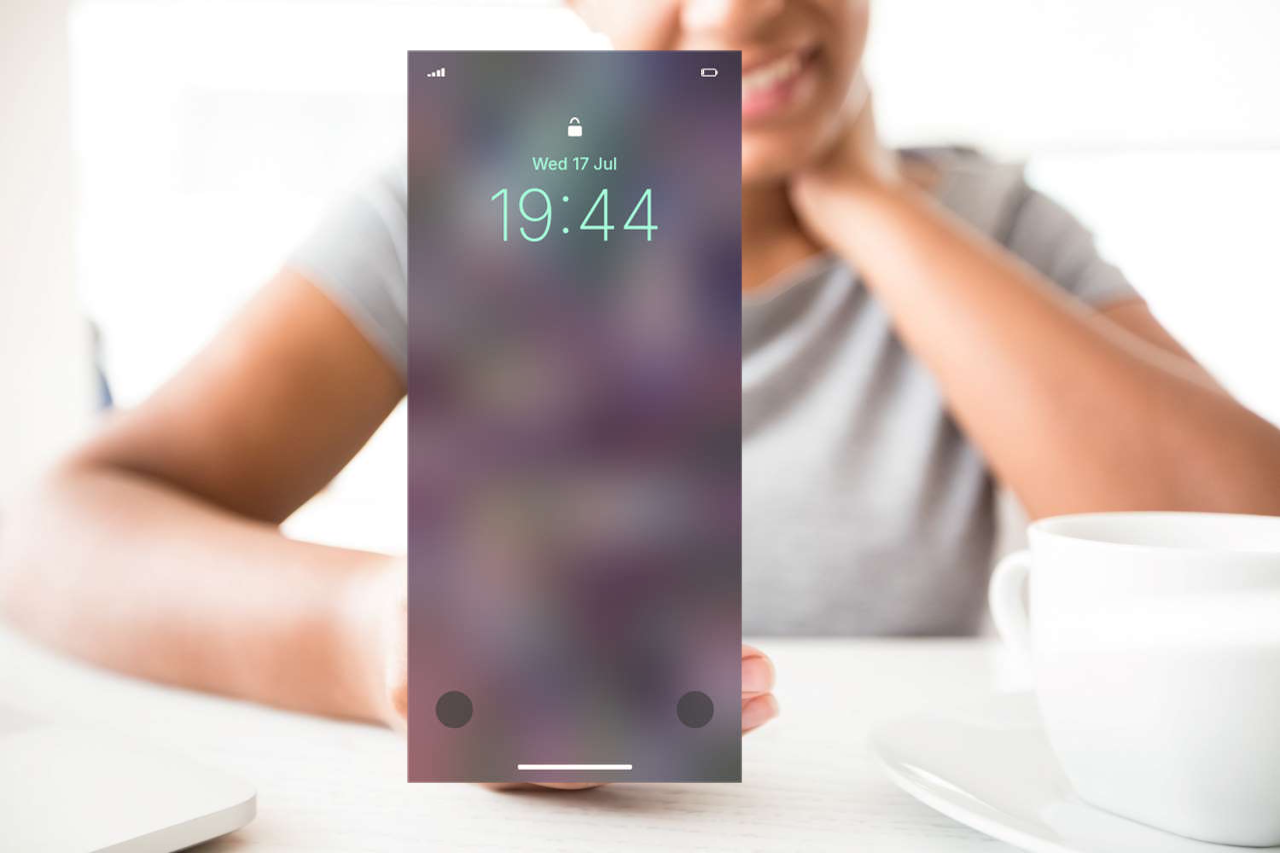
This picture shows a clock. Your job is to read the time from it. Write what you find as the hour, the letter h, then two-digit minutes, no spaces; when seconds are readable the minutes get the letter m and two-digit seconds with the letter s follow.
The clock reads 19h44
